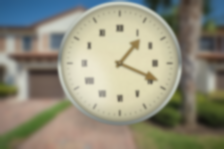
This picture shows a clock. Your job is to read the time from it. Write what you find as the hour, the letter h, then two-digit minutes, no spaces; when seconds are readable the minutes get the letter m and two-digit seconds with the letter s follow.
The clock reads 1h19
